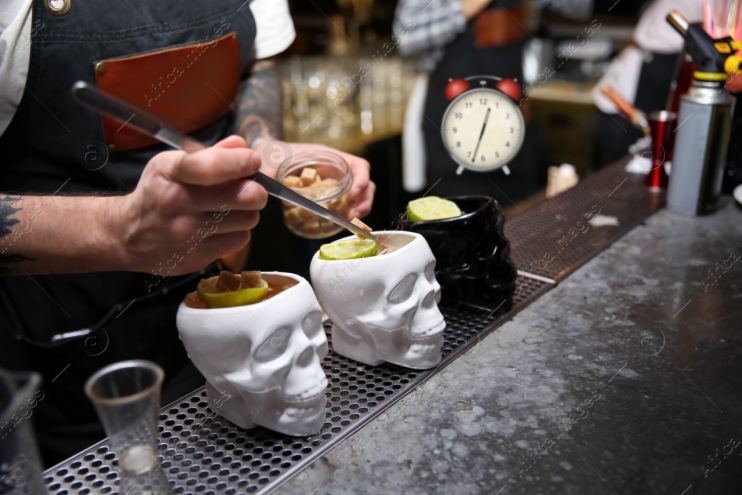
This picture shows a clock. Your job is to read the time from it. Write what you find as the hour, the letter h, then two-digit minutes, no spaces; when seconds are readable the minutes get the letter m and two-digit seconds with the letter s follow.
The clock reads 12h33
